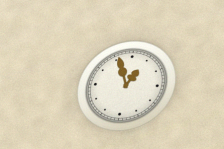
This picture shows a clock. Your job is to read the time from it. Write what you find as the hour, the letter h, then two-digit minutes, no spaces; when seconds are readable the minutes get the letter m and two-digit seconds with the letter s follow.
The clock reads 12h56
